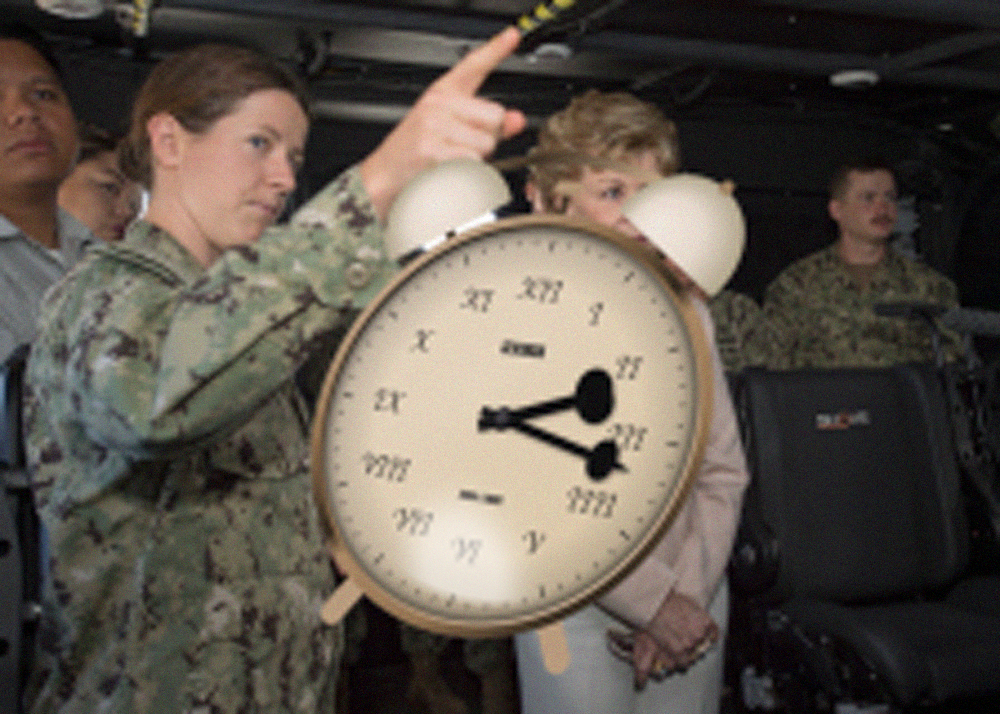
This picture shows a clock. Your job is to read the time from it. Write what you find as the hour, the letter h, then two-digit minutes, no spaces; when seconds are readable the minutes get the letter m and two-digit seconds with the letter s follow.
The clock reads 2h17
